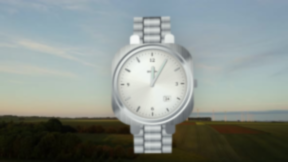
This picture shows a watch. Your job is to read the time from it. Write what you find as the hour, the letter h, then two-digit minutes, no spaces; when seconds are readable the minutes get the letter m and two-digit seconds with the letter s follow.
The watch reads 12h05
